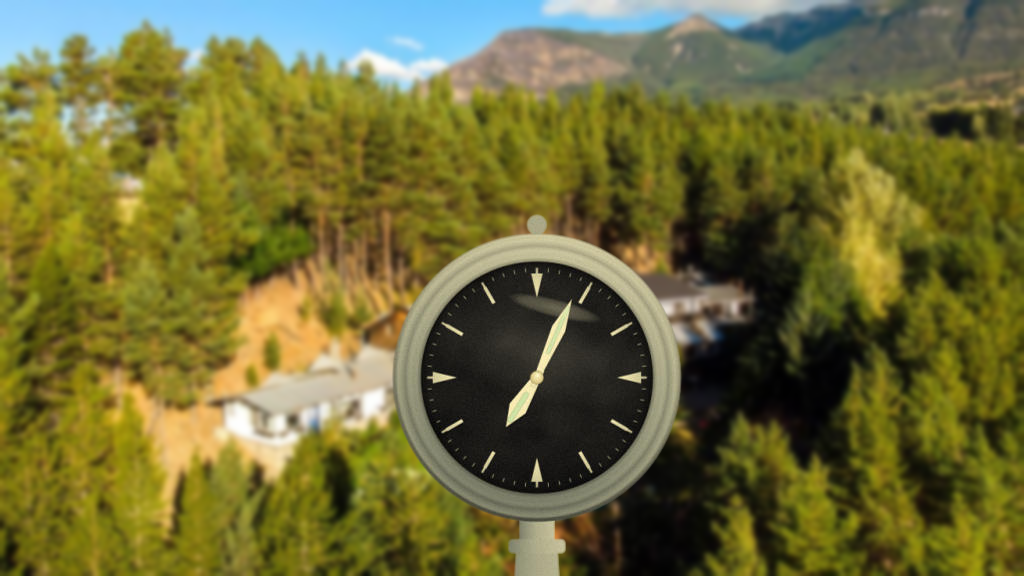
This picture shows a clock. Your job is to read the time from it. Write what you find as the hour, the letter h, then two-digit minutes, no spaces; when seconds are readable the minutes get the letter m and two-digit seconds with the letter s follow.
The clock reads 7h04
